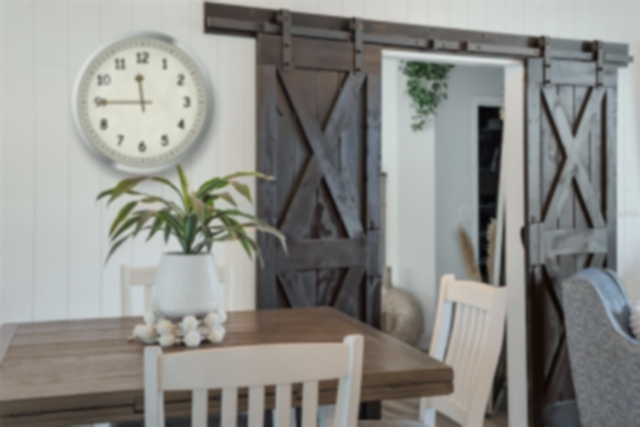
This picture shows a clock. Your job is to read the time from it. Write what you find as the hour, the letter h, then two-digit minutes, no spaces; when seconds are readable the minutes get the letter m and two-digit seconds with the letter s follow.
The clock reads 11h45
